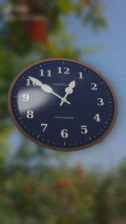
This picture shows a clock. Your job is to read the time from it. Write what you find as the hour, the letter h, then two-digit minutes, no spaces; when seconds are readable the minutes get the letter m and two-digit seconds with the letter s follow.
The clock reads 12h51
